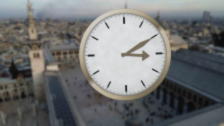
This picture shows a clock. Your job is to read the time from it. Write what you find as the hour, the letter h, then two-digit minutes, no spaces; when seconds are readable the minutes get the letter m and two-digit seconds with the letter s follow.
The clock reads 3h10
